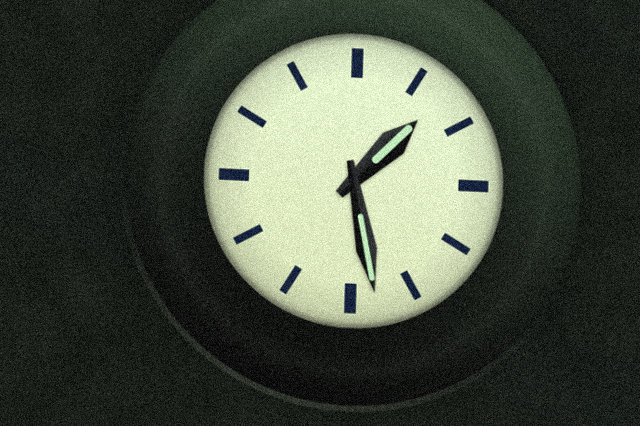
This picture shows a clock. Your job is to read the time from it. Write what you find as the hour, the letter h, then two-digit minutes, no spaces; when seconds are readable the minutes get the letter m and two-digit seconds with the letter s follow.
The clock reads 1h28
